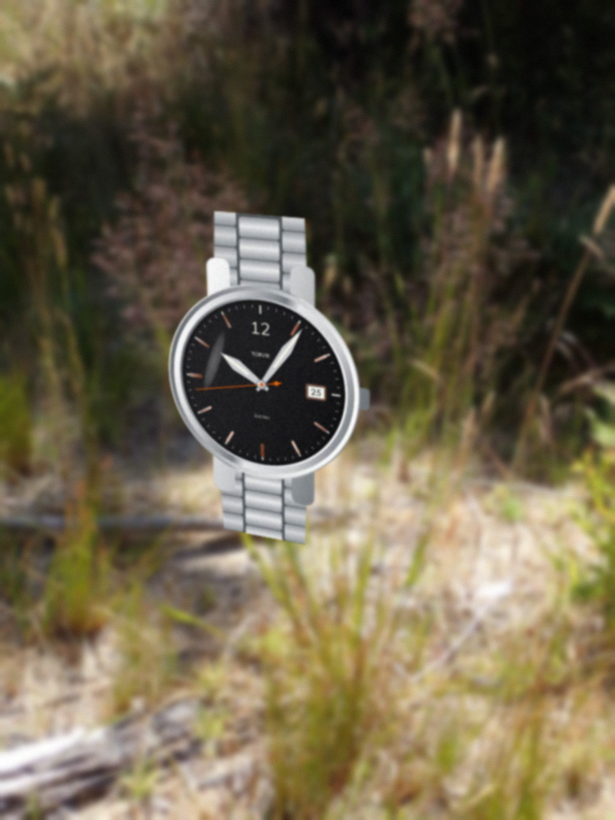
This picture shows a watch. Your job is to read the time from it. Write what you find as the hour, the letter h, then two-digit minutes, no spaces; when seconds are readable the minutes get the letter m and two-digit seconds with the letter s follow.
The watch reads 10h05m43s
